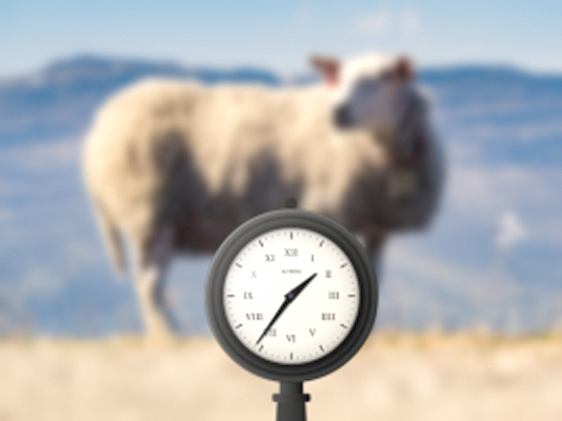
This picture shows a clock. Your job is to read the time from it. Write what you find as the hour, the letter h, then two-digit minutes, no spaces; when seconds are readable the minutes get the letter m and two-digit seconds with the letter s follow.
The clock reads 1h36
